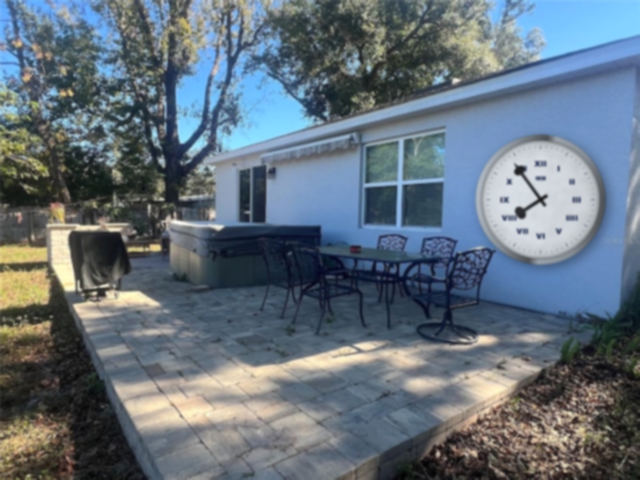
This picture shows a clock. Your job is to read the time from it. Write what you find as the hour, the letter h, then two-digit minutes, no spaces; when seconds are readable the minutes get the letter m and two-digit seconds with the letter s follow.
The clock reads 7h54
